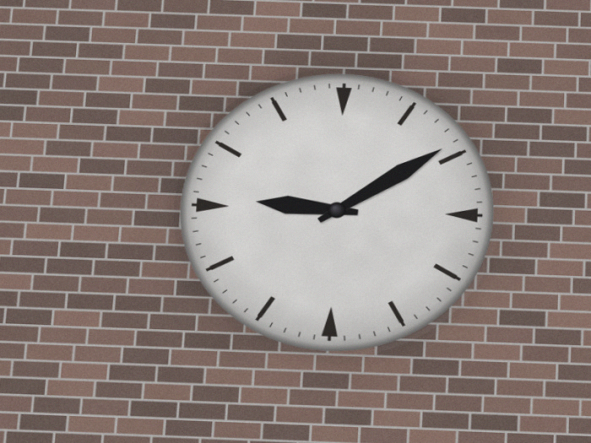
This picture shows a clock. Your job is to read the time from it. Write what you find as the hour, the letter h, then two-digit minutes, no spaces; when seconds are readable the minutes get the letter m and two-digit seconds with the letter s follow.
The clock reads 9h09
